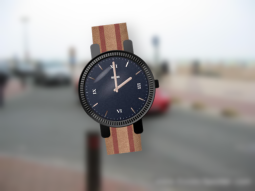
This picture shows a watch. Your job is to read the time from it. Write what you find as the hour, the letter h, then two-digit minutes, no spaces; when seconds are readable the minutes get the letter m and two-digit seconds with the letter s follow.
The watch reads 2h00
